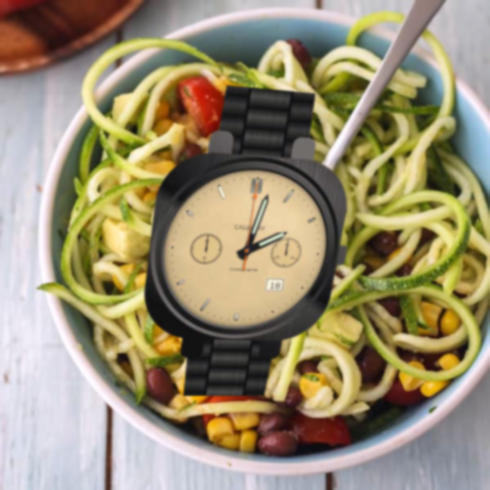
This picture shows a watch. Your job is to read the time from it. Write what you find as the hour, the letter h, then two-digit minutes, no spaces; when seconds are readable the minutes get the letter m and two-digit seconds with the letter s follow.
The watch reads 2h02
